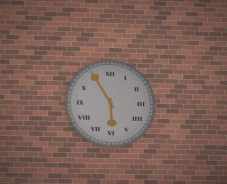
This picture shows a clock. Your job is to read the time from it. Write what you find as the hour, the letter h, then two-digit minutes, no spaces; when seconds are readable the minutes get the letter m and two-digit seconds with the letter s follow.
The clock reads 5h55
